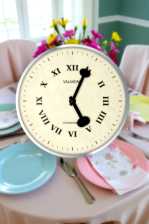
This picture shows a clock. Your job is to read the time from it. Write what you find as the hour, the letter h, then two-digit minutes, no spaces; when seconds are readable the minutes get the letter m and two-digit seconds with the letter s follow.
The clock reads 5h04
